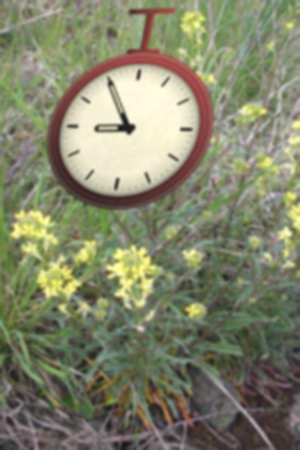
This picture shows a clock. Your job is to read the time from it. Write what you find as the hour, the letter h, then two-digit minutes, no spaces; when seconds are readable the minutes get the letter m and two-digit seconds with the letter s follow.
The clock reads 8h55
